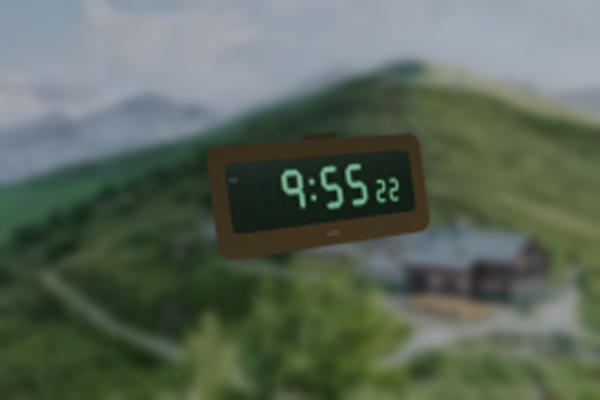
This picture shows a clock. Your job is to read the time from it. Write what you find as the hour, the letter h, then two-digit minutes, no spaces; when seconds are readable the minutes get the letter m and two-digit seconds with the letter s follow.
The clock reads 9h55m22s
